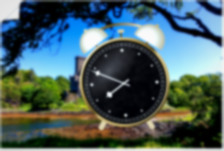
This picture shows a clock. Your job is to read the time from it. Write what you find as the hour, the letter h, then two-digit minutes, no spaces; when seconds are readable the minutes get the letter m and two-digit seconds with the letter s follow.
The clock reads 7h49
